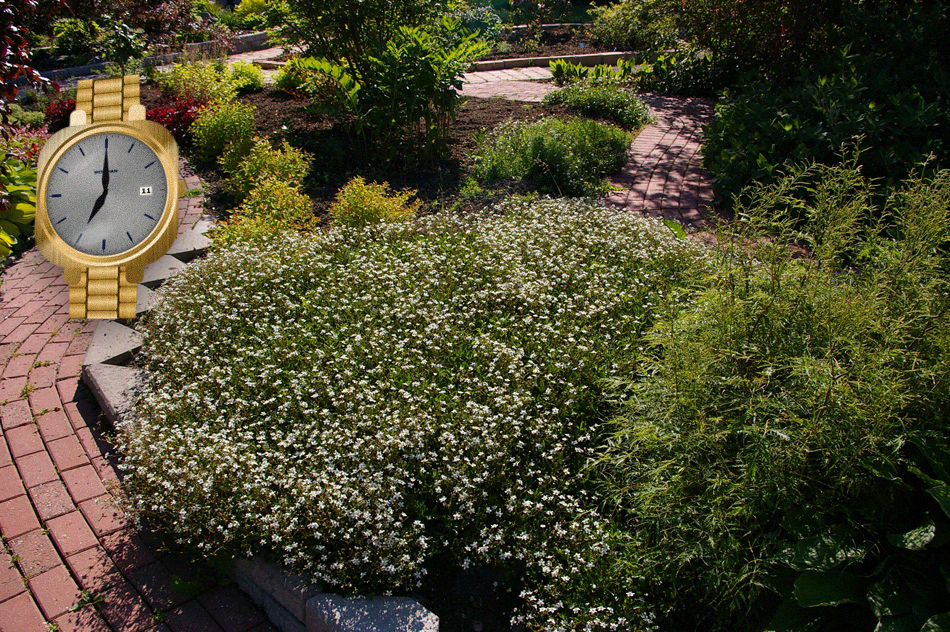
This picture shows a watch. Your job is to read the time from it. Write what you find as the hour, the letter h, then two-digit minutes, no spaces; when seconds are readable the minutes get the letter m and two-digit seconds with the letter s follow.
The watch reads 7h00
